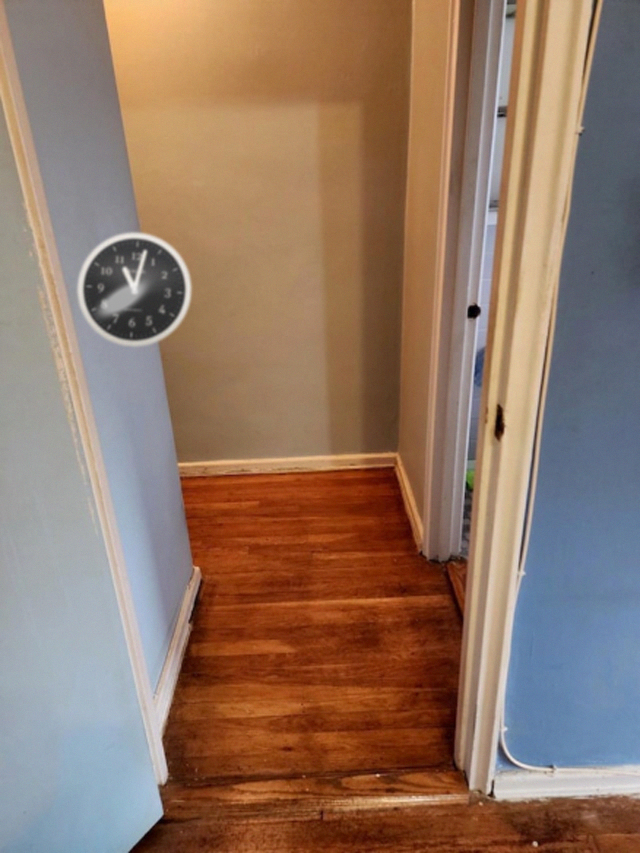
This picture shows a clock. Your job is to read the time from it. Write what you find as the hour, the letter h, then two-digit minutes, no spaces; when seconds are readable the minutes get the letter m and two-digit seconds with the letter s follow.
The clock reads 11h02
